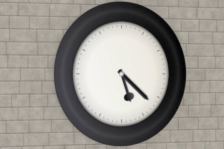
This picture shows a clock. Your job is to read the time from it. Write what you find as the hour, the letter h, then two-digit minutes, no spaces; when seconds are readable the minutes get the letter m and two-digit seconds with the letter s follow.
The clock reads 5h22
